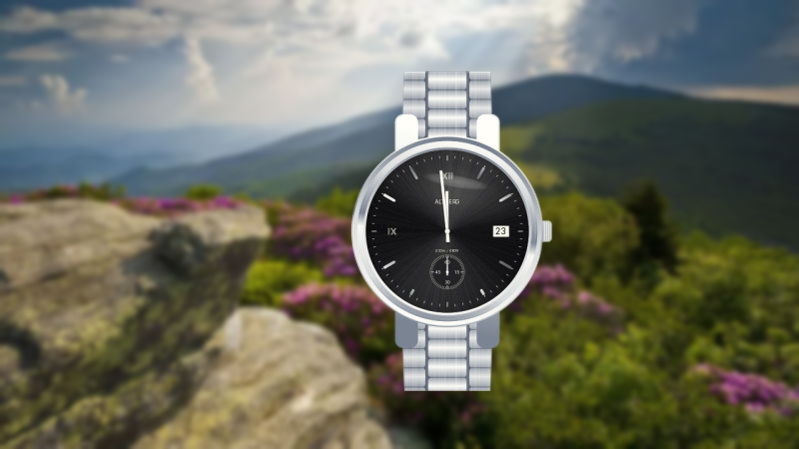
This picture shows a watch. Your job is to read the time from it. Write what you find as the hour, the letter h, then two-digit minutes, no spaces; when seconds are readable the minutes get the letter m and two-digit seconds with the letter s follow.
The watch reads 11h59
